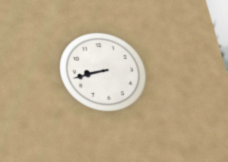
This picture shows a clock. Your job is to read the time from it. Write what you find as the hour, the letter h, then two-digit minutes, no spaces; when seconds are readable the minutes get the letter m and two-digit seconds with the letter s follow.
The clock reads 8h43
